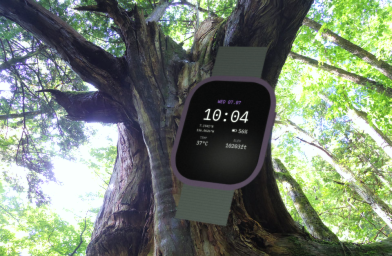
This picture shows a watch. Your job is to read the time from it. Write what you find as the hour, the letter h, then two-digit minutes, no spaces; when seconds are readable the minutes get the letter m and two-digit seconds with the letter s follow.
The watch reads 10h04
